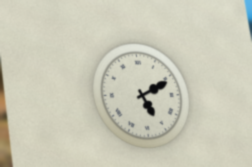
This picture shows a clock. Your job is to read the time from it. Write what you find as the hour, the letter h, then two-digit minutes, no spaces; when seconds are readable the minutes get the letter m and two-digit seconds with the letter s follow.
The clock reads 5h11
